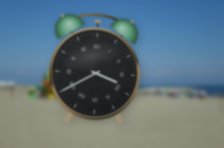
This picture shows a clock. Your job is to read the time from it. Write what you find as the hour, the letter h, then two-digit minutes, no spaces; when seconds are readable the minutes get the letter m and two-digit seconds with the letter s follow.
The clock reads 3h40
